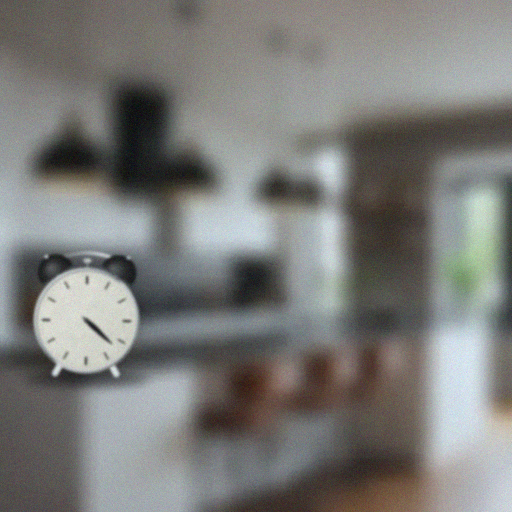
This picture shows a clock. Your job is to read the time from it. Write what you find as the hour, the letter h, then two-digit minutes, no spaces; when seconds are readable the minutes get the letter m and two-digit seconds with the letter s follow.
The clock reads 4h22
